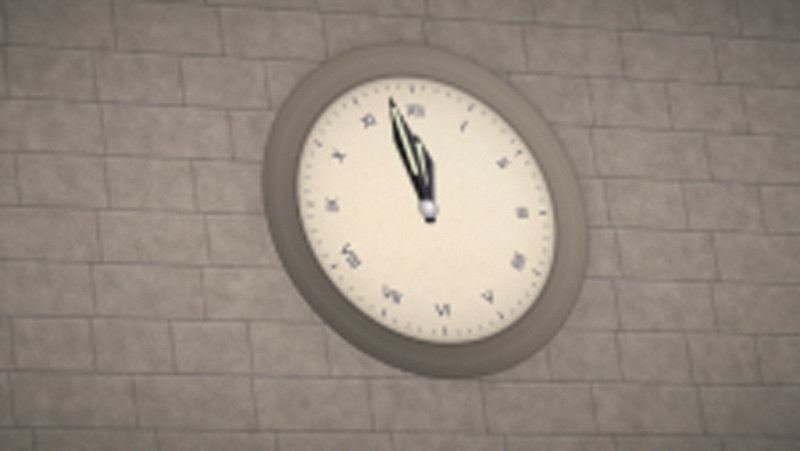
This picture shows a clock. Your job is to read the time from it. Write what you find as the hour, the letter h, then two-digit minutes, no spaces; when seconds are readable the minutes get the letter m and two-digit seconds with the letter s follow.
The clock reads 11h58
